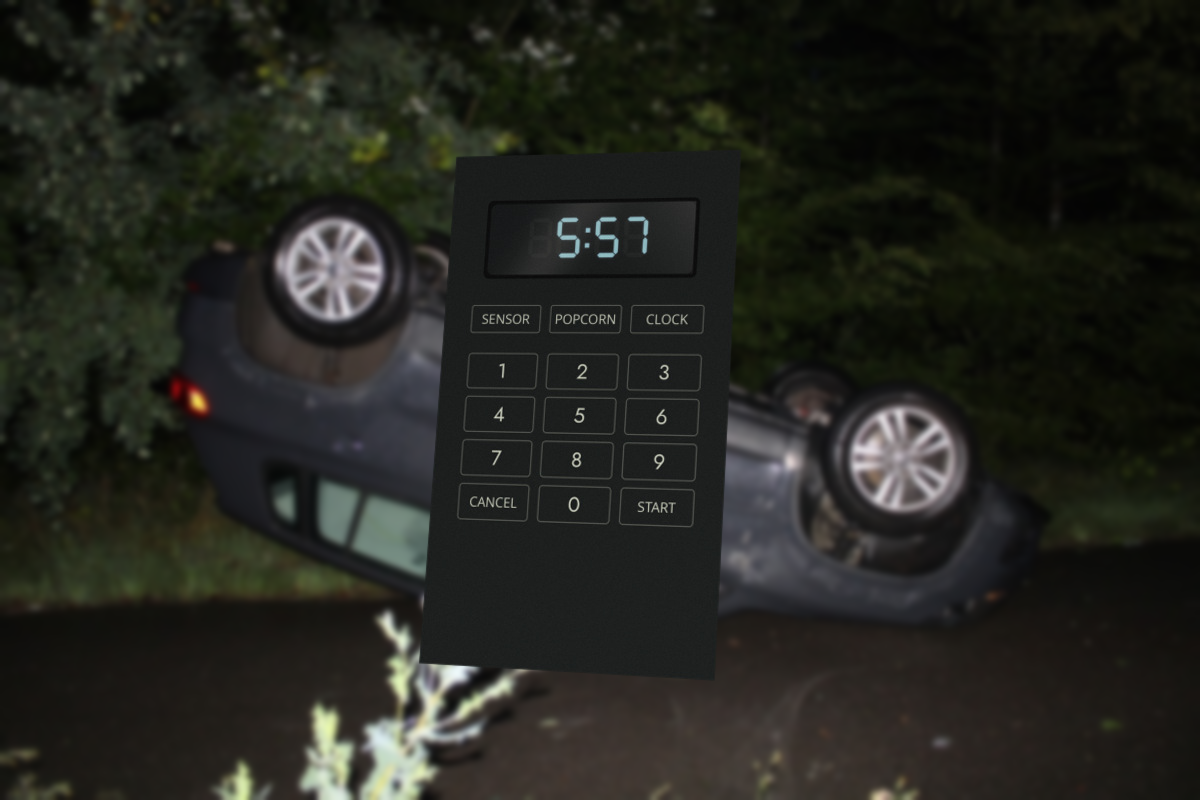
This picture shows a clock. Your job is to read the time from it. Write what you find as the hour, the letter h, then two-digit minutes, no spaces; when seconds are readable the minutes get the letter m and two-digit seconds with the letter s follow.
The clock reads 5h57
